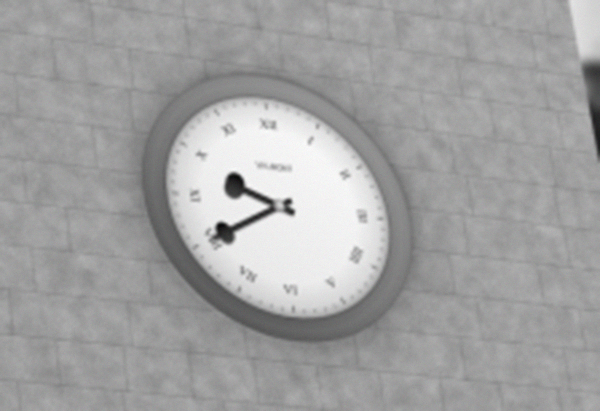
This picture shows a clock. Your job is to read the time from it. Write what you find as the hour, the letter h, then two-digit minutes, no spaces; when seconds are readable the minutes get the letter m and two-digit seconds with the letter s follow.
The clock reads 9h40
